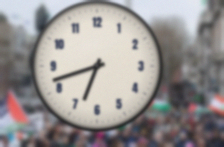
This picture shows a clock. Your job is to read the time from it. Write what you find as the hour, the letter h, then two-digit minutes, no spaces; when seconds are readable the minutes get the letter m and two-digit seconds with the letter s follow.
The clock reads 6h42
